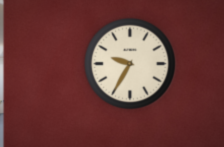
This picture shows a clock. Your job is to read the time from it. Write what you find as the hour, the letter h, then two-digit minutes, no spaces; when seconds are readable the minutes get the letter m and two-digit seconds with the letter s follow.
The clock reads 9h35
